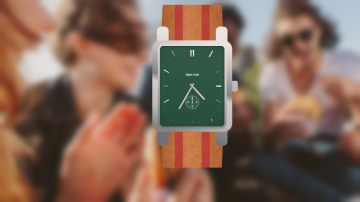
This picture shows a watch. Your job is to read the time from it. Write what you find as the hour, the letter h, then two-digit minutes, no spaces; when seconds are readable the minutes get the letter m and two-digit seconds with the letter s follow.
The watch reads 4h35
